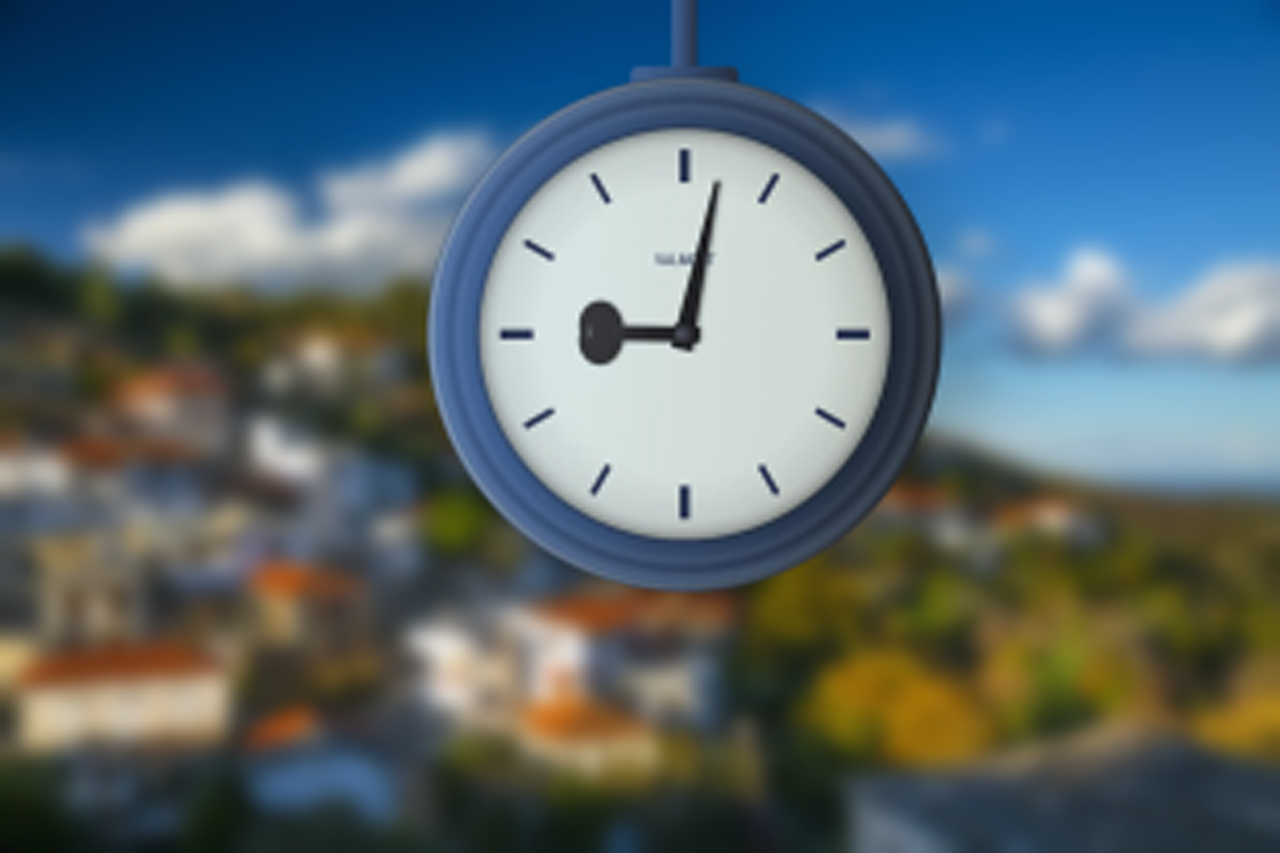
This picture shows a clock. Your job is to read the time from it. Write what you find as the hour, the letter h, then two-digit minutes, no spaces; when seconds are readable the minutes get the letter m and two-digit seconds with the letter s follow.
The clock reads 9h02
